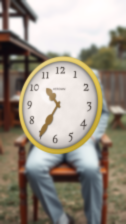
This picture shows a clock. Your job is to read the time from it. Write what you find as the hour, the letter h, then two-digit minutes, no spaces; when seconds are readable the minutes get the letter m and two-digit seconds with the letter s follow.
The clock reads 10h35
